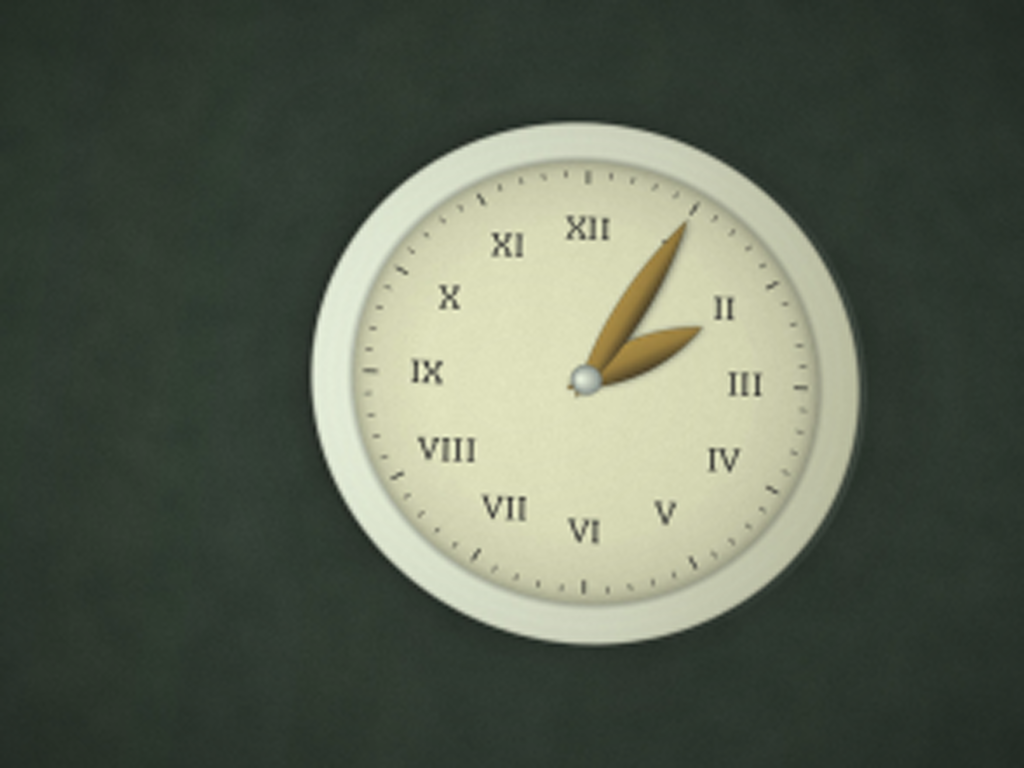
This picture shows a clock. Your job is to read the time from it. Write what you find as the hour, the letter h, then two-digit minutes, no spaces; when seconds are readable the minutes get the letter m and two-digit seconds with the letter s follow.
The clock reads 2h05
